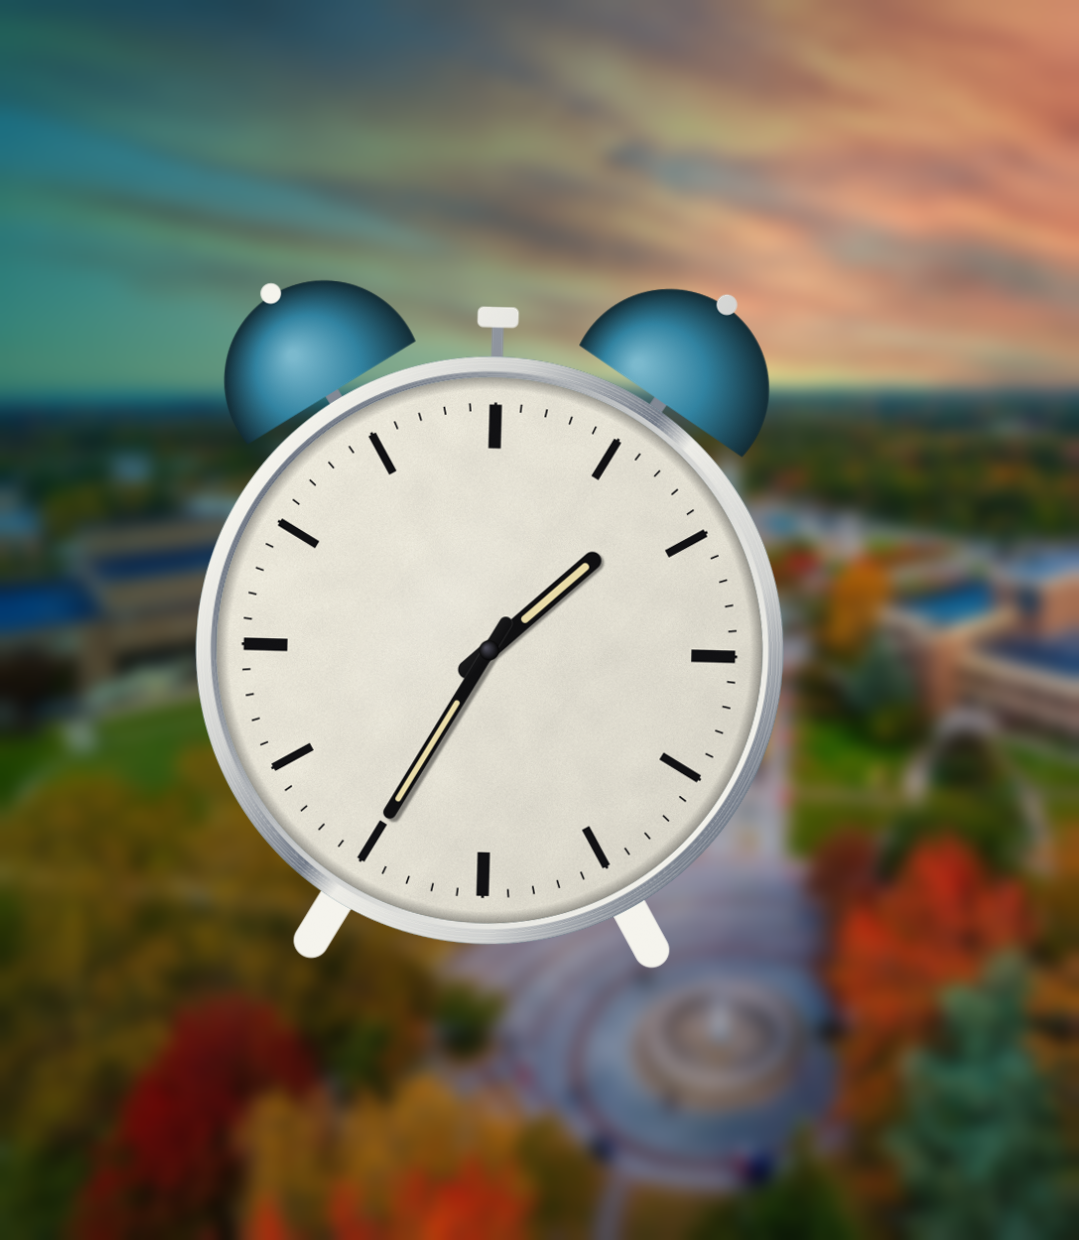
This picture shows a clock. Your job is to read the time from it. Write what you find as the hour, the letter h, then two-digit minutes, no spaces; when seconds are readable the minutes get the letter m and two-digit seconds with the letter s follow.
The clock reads 1h35
